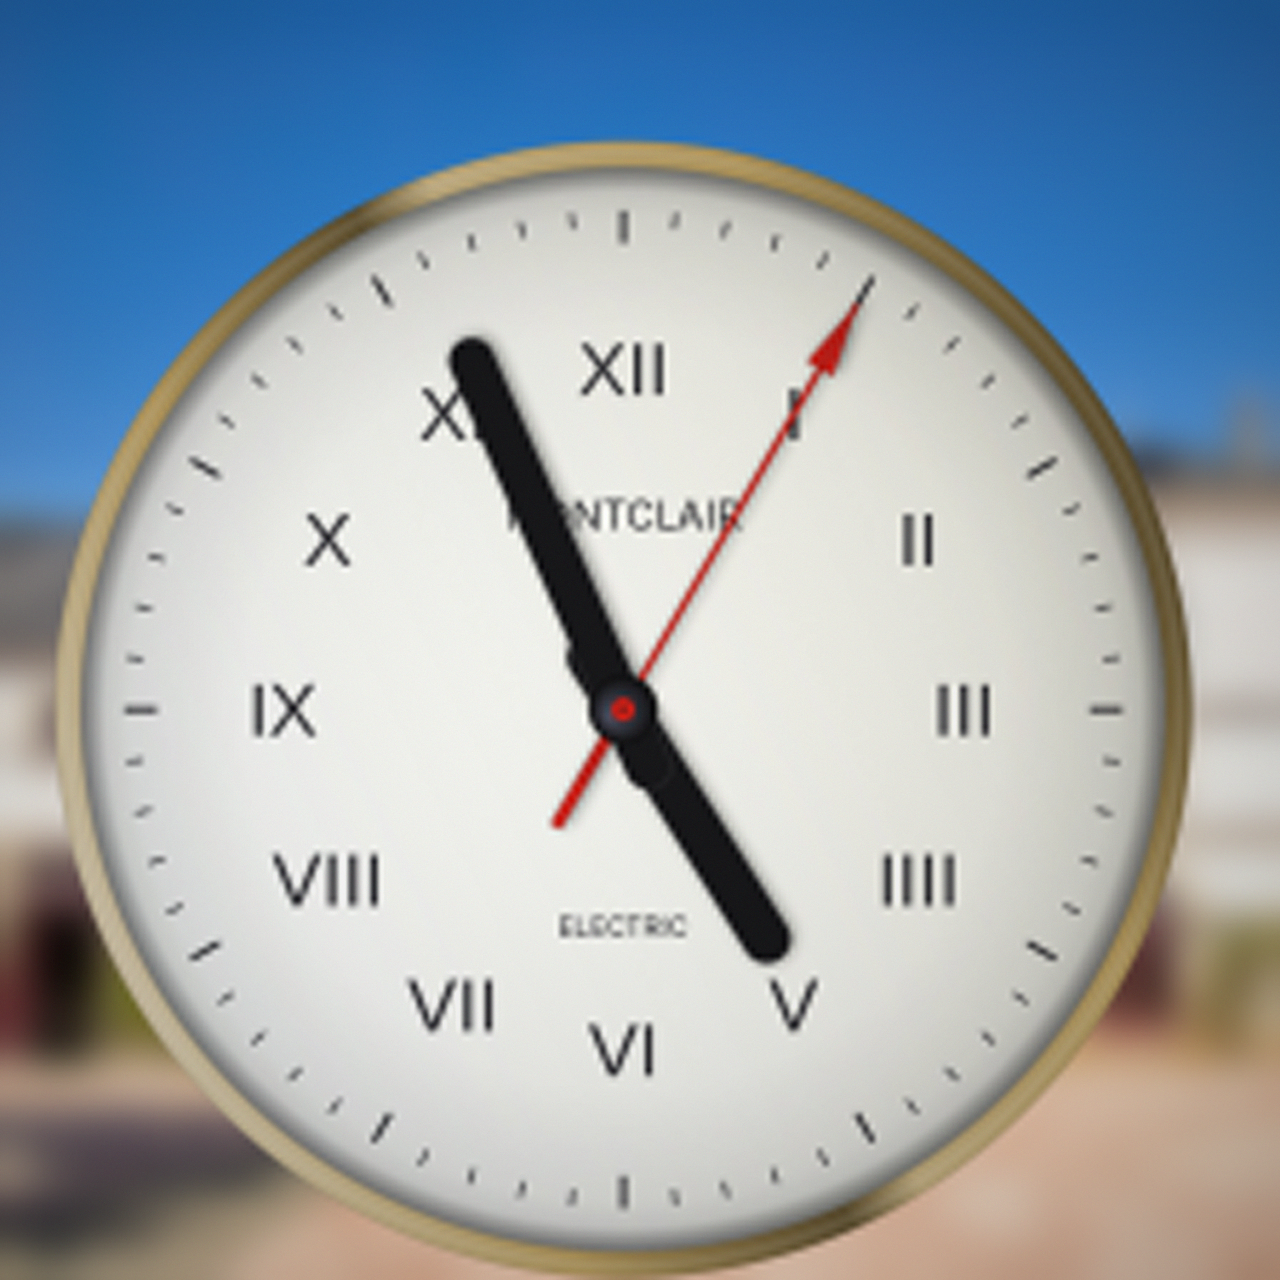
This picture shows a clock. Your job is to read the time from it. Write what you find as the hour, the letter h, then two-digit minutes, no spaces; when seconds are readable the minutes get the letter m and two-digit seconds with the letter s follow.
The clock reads 4h56m05s
